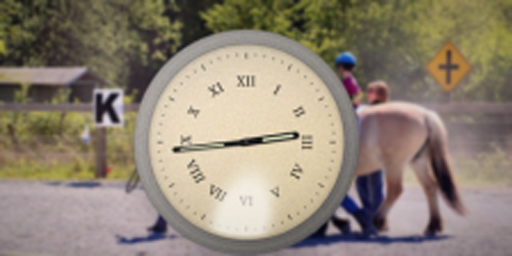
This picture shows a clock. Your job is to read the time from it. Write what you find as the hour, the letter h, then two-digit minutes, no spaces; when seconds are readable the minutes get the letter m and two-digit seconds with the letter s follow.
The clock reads 2h44
